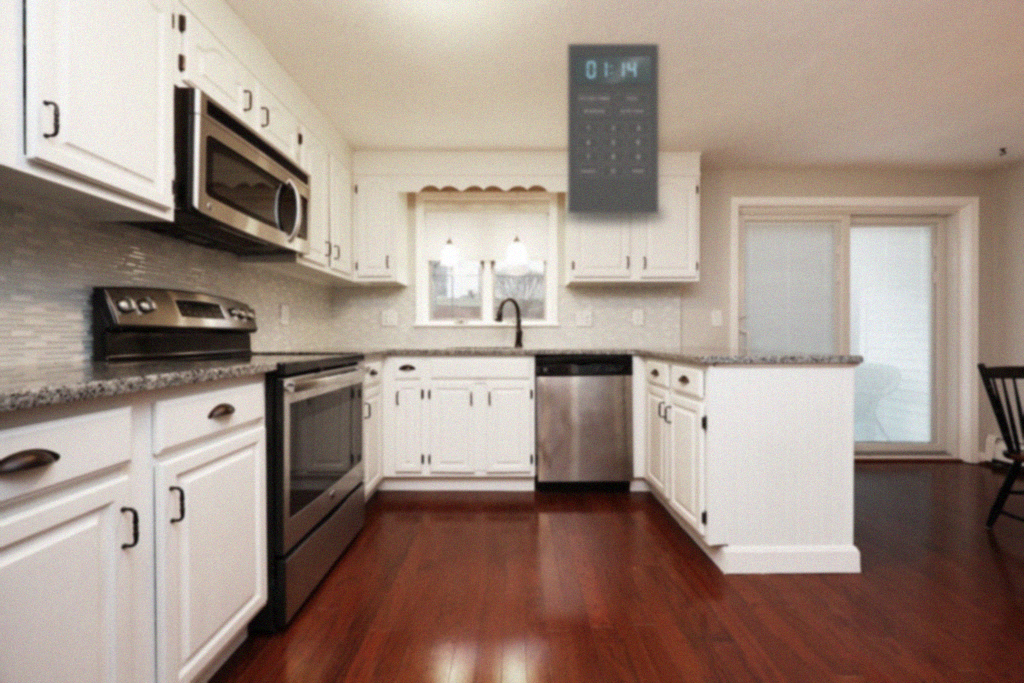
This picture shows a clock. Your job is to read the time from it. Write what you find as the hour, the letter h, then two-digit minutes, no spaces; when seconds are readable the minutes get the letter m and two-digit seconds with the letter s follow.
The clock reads 1h14
